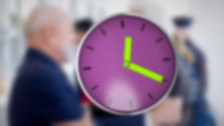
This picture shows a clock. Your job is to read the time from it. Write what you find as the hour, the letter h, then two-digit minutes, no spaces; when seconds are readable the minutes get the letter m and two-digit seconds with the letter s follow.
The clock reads 12h20
